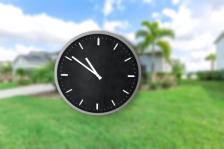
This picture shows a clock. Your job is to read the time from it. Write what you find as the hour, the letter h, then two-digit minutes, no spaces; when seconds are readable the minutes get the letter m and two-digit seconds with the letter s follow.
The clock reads 10h51
